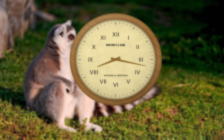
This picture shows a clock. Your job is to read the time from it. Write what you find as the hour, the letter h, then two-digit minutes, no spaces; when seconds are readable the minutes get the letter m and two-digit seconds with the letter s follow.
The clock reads 8h17
